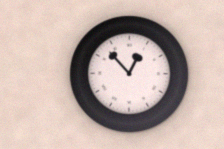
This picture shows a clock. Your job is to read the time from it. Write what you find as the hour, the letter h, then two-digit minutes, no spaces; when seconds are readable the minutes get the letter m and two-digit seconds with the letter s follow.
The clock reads 12h53
